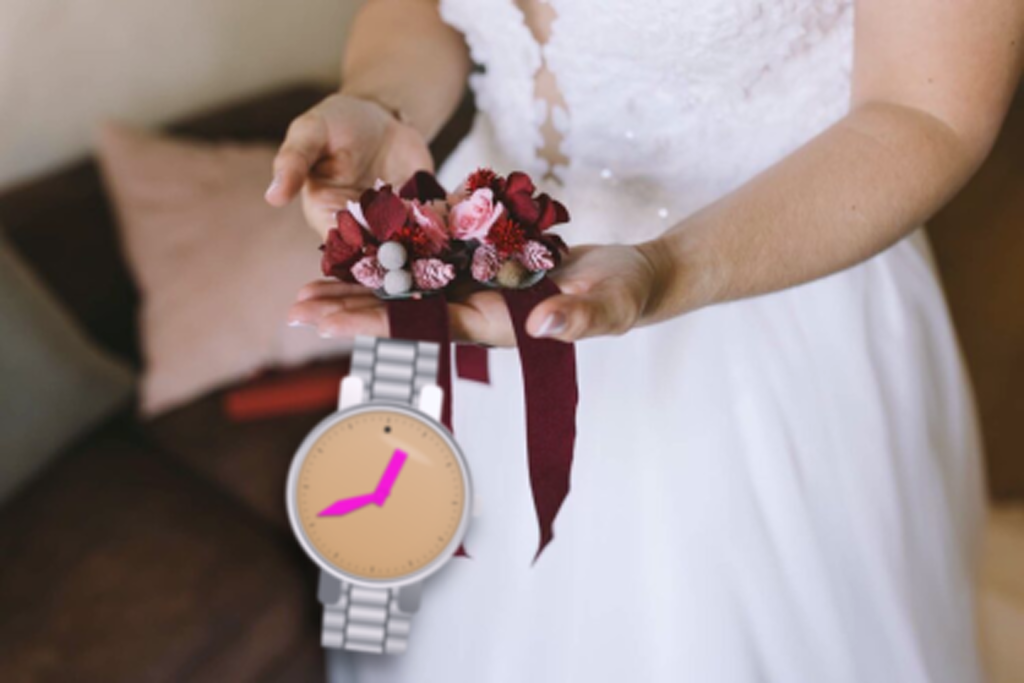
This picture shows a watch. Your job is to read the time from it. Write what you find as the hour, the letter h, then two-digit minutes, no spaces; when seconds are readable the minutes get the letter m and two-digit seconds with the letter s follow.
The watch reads 12h41
